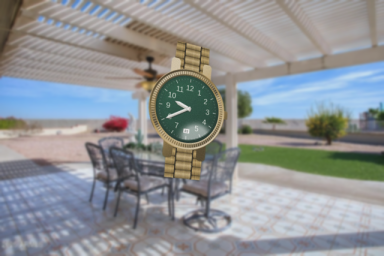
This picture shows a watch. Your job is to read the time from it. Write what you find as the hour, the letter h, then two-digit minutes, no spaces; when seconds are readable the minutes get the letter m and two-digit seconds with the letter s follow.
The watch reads 9h40
